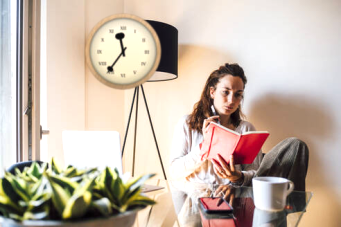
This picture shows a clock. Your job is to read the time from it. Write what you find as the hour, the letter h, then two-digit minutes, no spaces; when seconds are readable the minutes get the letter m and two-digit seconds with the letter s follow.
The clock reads 11h36
